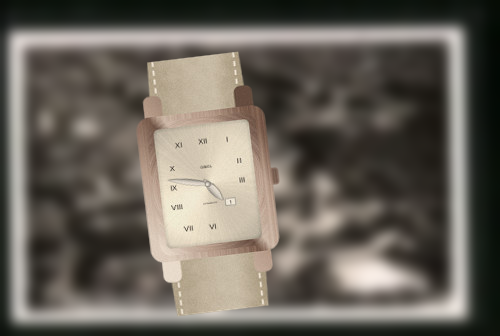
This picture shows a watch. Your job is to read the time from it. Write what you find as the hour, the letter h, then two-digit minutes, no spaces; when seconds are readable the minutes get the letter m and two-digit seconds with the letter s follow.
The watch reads 4h47
